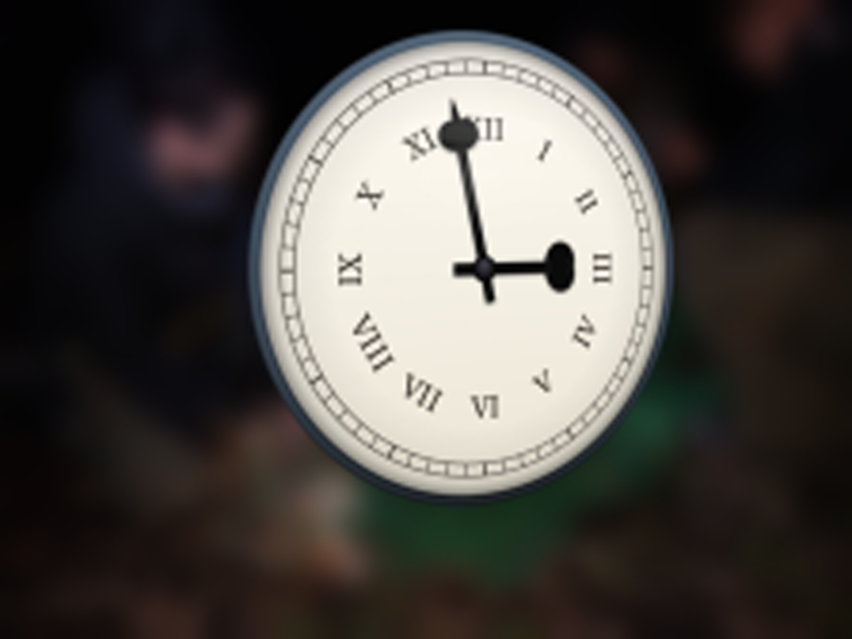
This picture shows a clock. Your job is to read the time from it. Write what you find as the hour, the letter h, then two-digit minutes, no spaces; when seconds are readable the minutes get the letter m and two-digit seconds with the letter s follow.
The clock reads 2h58
